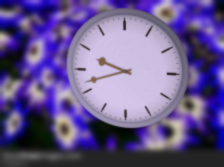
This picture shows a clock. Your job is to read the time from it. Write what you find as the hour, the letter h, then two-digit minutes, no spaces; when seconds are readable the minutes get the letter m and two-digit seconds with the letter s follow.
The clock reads 9h42
